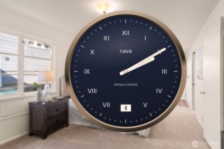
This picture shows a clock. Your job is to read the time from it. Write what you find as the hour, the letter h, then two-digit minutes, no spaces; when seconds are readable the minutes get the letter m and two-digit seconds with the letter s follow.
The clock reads 2h10
